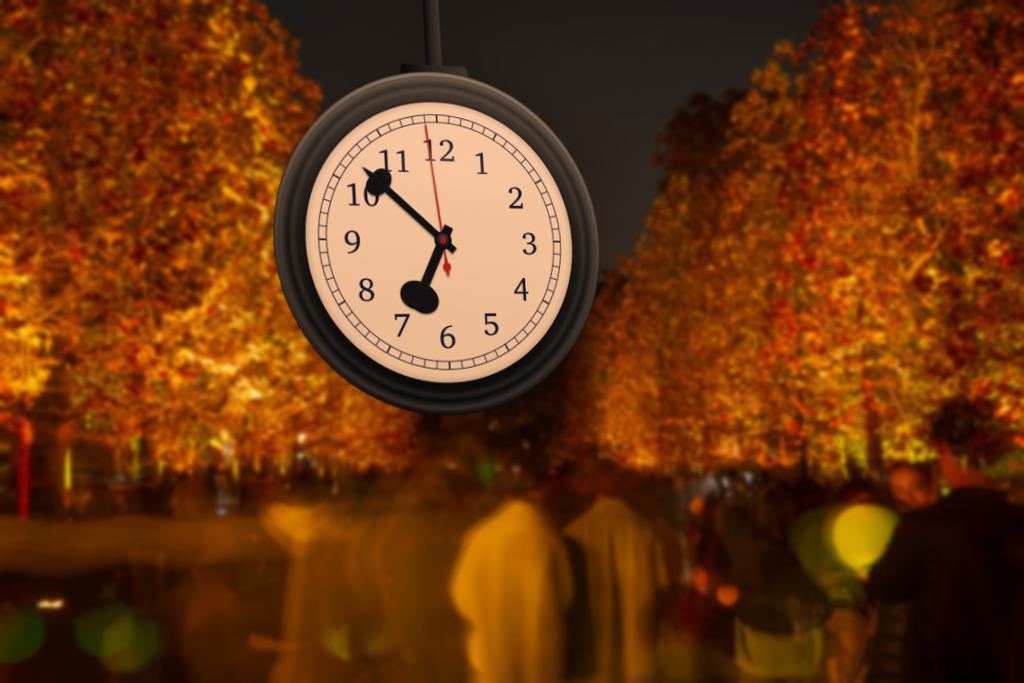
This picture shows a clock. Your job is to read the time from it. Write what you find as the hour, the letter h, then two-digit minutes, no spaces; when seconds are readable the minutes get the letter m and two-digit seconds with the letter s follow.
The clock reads 6h51m59s
